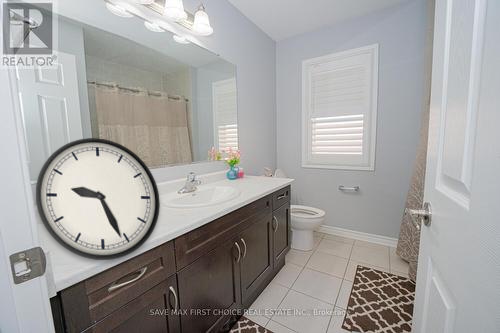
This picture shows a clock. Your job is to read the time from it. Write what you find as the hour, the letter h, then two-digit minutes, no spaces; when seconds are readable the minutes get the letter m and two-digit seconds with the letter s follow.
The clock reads 9h26
